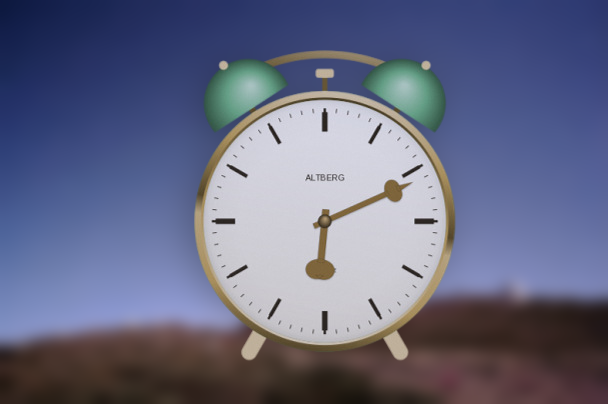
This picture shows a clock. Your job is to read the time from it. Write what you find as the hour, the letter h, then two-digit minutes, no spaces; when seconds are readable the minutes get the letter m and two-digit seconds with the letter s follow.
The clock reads 6h11
